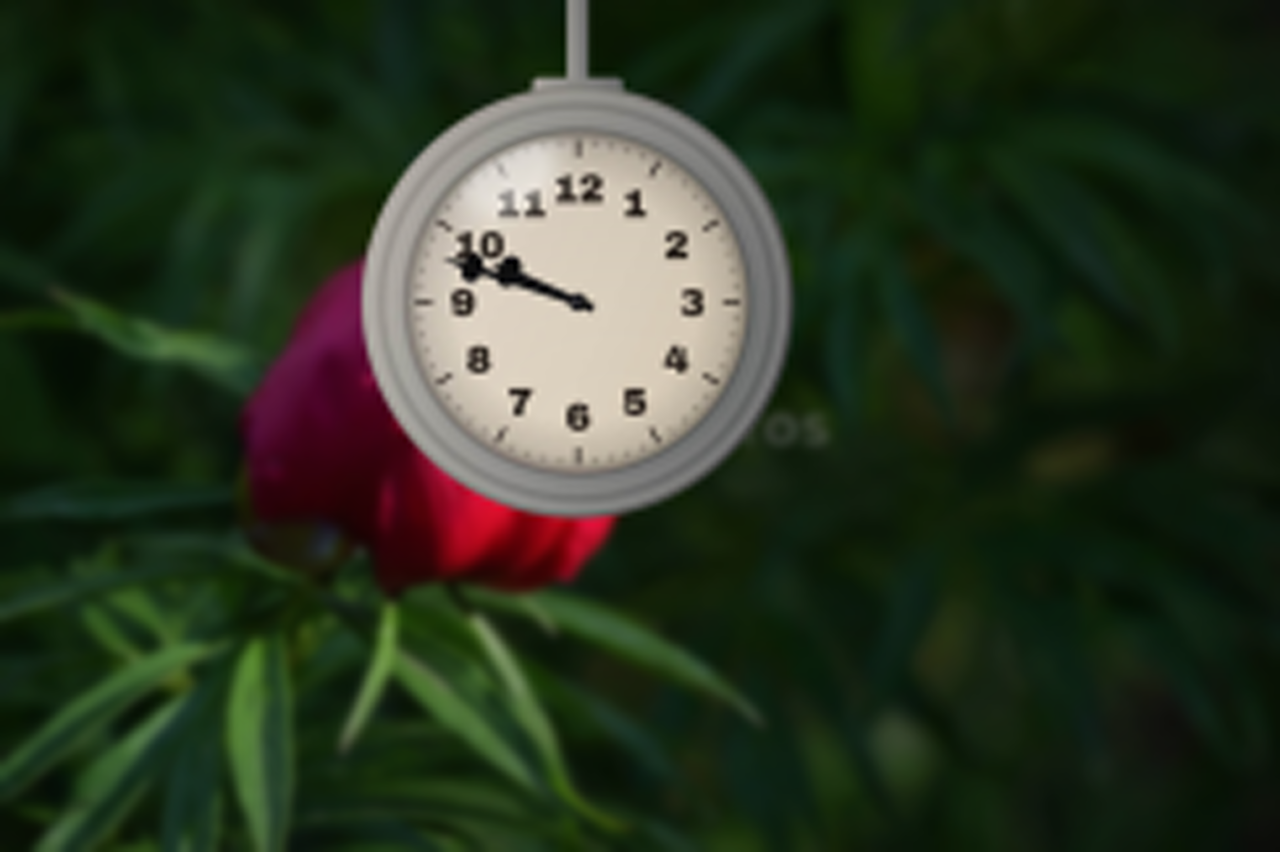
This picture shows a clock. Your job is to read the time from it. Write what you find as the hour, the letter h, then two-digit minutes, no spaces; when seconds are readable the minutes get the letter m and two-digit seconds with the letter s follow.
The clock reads 9h48
